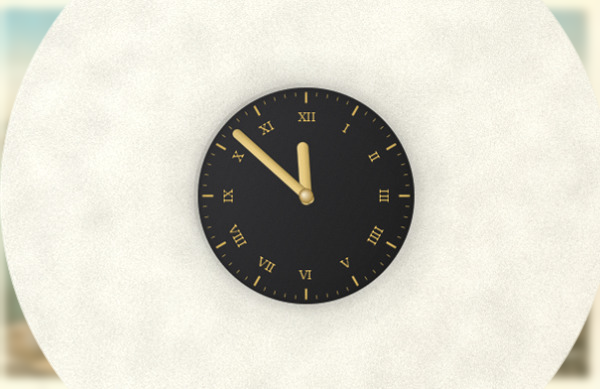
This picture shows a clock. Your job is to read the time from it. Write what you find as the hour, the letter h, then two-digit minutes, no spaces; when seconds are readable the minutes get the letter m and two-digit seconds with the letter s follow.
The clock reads 11h52
